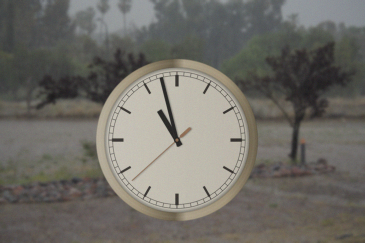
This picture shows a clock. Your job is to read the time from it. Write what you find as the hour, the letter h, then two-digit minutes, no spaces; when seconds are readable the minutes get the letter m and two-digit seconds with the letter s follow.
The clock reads 10h57m38s
